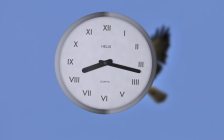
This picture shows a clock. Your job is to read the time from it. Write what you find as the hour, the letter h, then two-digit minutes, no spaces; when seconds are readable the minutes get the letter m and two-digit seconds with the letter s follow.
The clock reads 8h17
